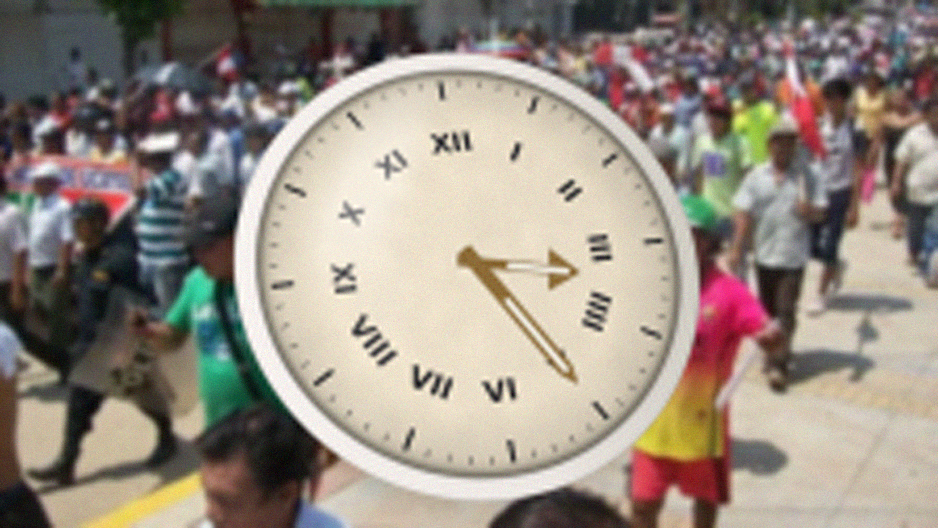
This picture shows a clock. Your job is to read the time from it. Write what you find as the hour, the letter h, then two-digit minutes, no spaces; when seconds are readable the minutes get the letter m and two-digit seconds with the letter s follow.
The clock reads 3h25
